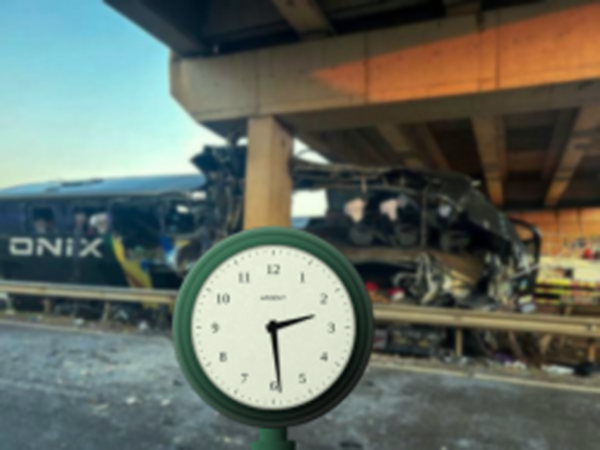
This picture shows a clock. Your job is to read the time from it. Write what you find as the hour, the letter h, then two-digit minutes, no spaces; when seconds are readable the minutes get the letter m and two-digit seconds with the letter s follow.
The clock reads 2h29
